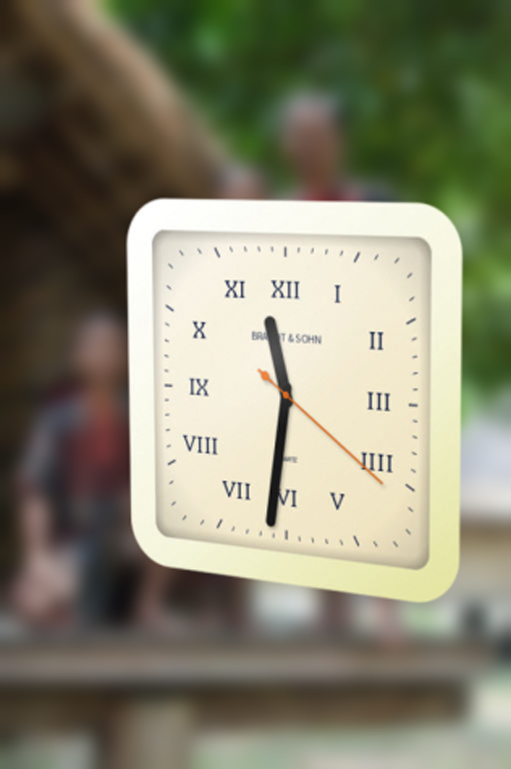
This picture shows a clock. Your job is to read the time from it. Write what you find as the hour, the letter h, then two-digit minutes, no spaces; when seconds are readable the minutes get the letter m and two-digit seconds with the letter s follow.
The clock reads 11h31m21s
